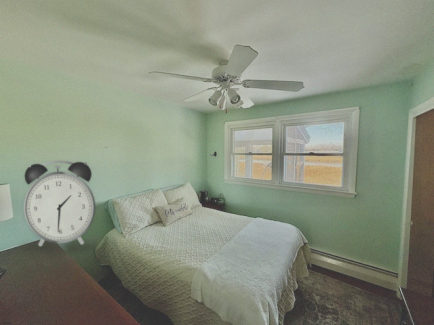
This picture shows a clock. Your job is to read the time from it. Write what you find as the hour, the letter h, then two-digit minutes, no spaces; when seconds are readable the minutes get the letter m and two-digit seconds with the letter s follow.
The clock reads 1h31
